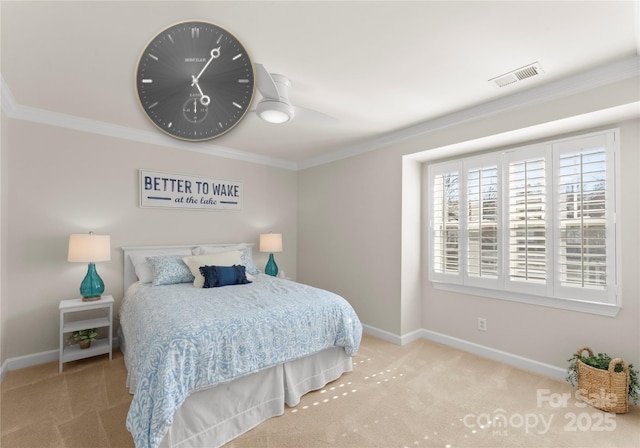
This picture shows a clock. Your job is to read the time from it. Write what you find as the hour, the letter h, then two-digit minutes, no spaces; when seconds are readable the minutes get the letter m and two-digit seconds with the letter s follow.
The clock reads 5h06
